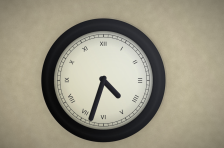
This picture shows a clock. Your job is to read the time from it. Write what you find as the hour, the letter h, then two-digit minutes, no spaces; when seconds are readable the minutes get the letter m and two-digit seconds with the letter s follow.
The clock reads 4h33
